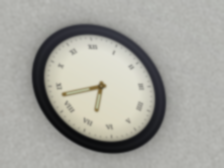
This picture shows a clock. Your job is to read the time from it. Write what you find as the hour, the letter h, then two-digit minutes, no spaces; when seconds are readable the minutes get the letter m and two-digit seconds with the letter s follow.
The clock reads 6h43
